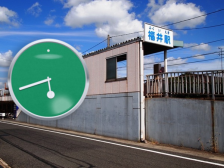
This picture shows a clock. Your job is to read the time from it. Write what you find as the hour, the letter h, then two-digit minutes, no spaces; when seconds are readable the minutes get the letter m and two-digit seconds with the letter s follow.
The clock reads 5h42
